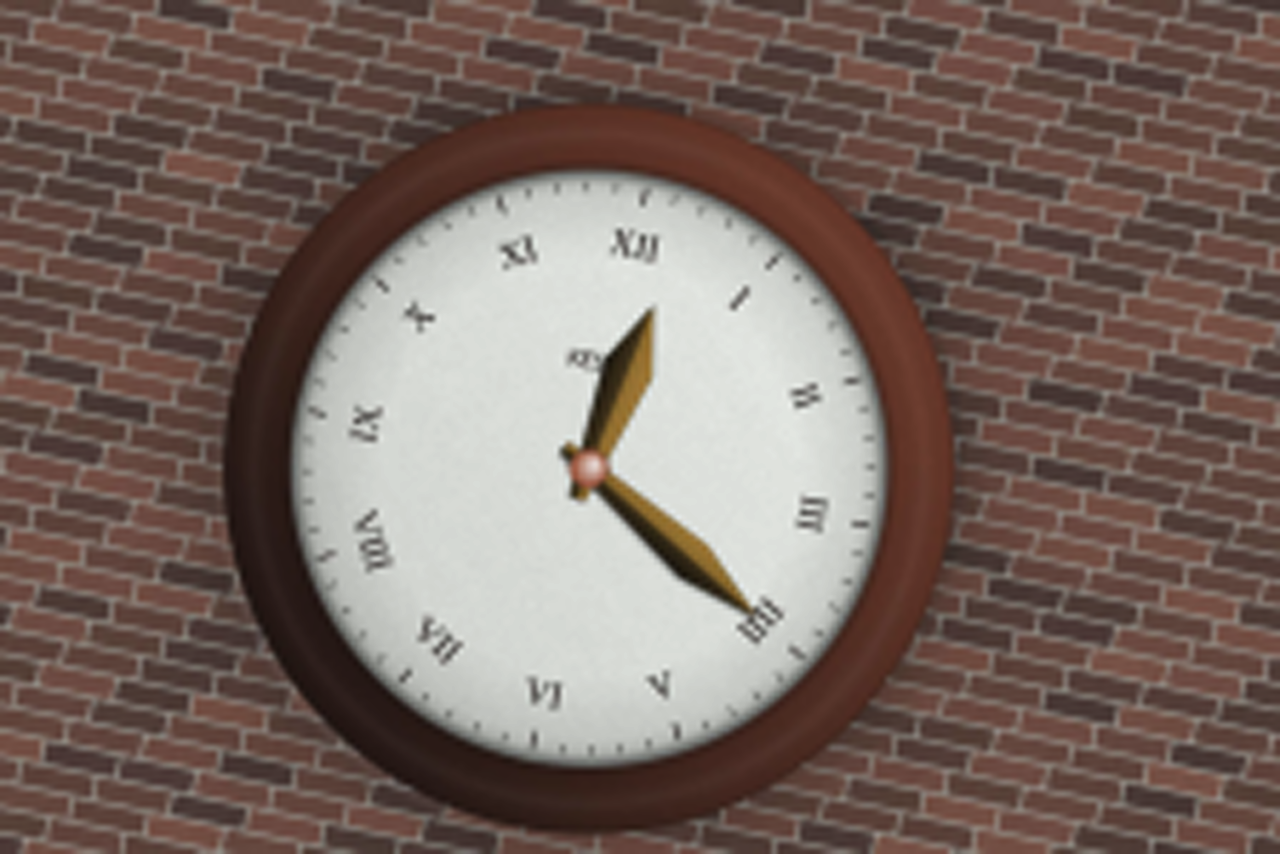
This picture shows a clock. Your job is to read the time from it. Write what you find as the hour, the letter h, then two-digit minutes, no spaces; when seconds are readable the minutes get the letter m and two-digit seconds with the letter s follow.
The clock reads 12h20
